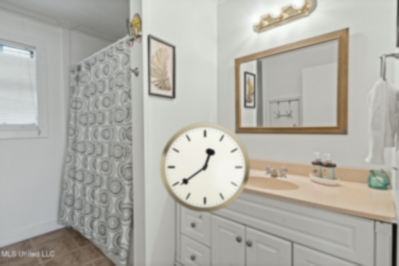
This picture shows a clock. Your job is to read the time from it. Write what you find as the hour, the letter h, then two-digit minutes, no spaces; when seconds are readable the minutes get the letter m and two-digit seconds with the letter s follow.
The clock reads 12h39
